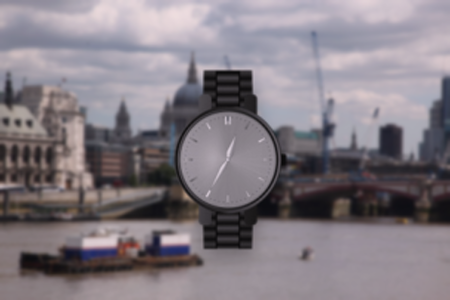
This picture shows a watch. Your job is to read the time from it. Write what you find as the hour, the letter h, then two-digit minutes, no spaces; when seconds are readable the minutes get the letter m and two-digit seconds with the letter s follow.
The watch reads 12h35
